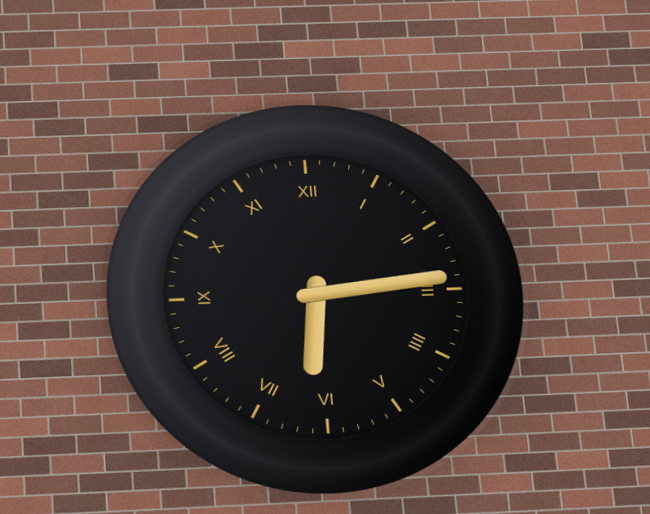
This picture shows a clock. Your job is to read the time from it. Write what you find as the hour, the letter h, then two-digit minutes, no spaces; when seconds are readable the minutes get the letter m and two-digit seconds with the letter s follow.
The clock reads 6h14
